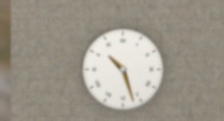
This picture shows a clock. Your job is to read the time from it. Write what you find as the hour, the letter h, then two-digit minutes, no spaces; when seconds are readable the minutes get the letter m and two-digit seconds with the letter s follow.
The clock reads 10h27
